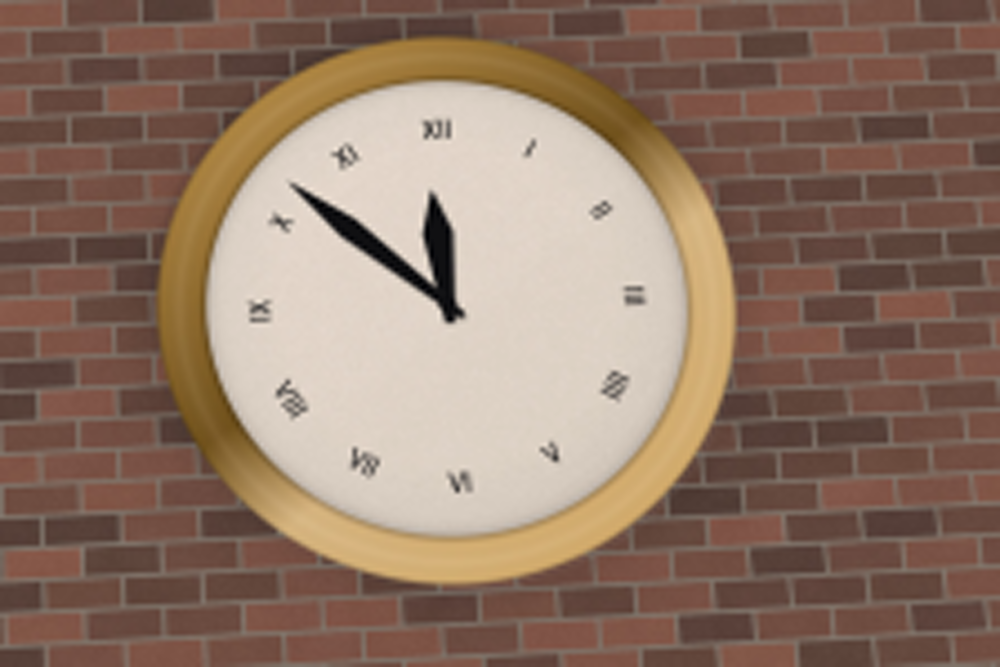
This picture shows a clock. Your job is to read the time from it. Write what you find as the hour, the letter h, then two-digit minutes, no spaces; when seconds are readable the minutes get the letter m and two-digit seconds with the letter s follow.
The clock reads 11h52
